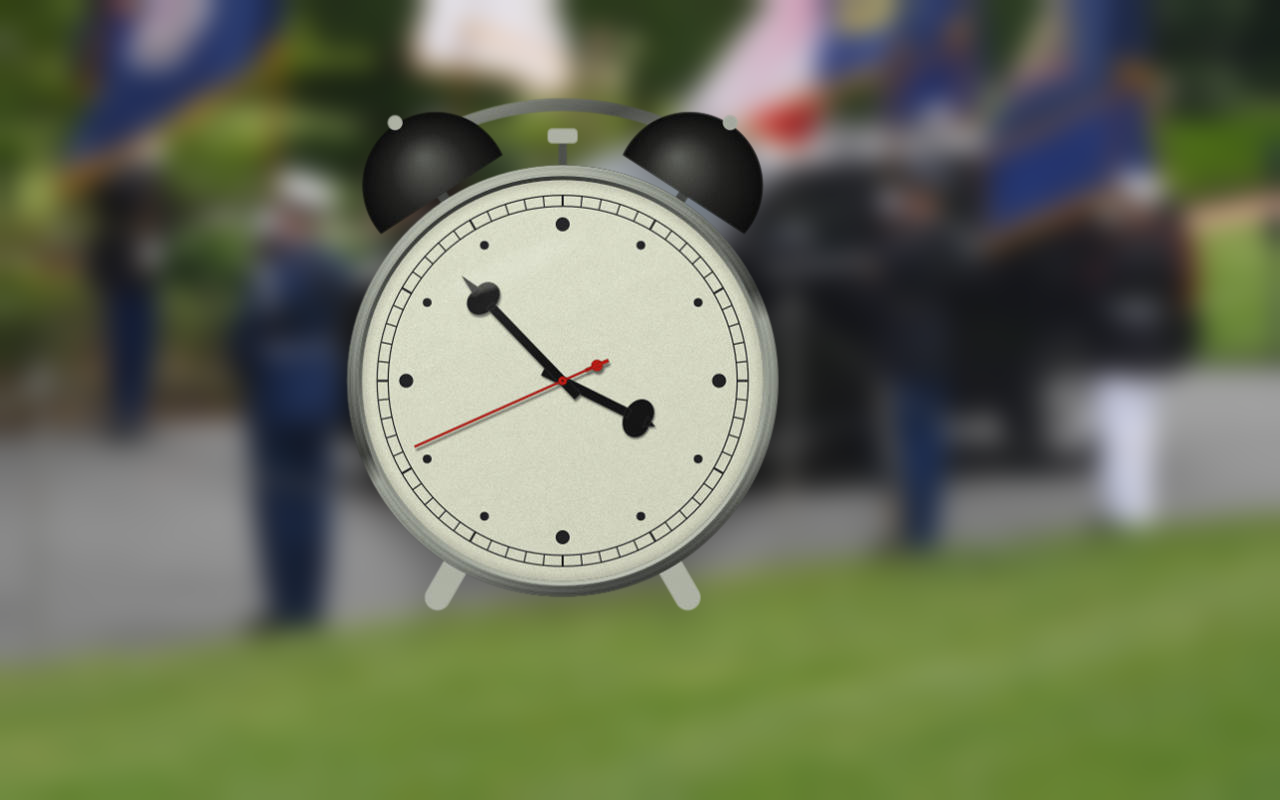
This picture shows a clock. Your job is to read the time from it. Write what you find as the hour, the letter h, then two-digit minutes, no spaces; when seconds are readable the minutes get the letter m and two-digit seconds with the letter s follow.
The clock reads 3h52m41s
